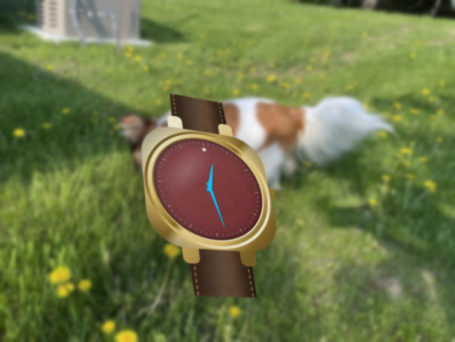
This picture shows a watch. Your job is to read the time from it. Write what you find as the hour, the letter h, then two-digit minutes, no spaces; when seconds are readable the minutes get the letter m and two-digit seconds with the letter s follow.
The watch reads 12h28
